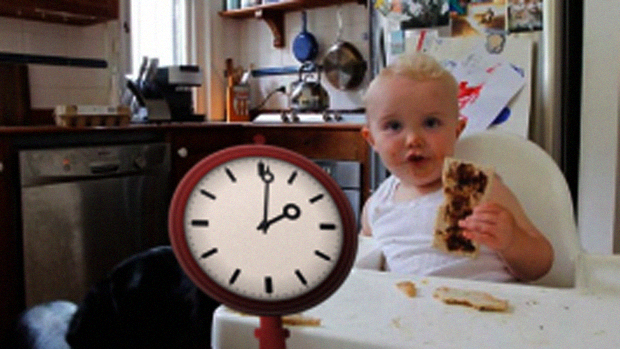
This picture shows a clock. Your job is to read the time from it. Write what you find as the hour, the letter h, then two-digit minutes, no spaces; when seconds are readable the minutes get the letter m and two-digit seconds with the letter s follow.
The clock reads 2h01
